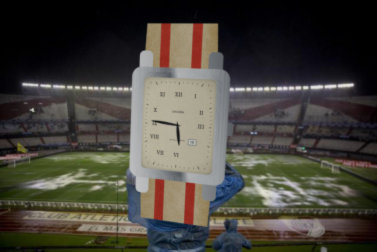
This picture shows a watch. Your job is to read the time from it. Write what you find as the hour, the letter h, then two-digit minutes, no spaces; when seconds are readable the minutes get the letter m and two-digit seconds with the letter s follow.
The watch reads 5h46
